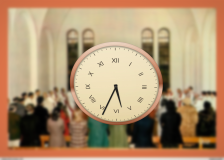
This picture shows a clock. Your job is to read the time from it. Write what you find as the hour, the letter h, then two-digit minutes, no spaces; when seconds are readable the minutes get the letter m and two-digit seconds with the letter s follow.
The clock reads 5h34
